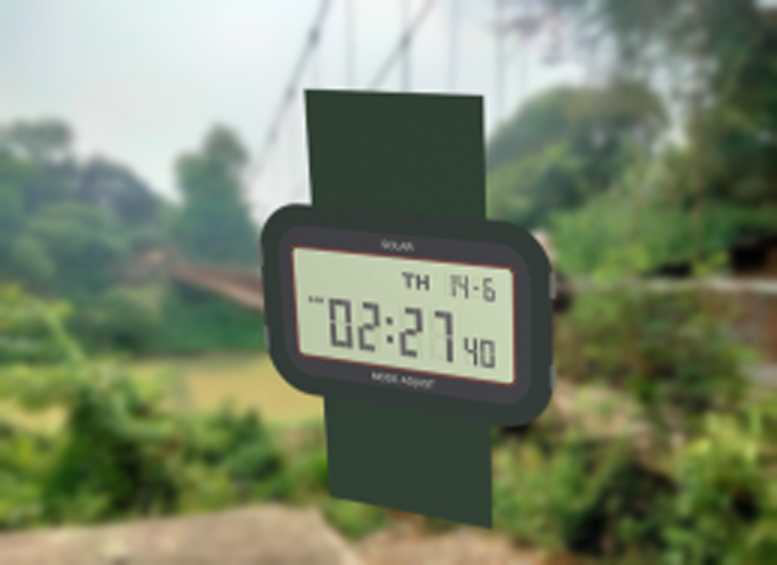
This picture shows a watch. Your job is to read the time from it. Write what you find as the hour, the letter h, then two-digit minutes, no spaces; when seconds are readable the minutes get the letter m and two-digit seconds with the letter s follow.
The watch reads 2h27m40s
